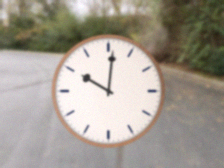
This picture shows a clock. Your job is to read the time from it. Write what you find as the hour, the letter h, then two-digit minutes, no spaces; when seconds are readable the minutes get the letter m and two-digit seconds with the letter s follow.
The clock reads 10h01
